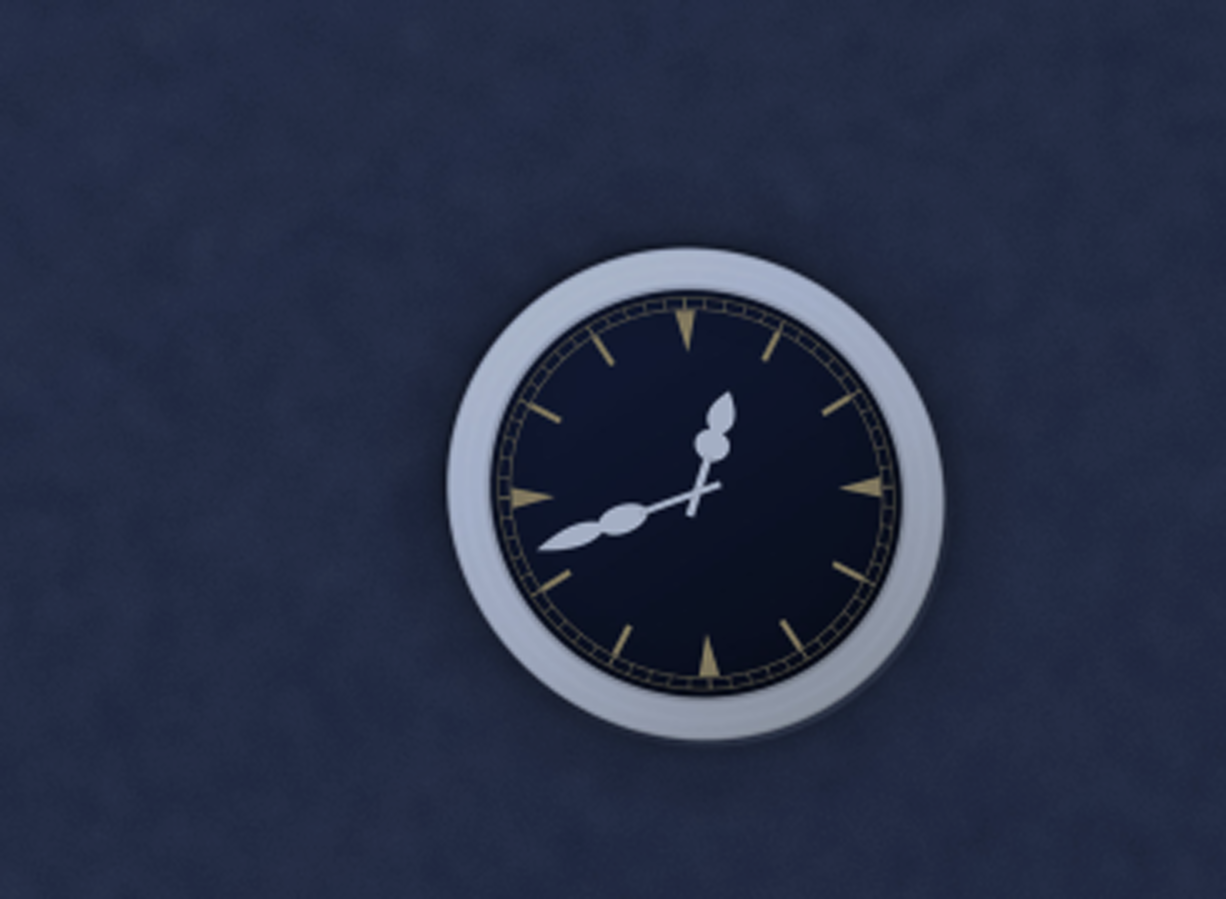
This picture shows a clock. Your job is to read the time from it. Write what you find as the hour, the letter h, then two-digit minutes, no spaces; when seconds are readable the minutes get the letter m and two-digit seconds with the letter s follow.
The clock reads 12h42
